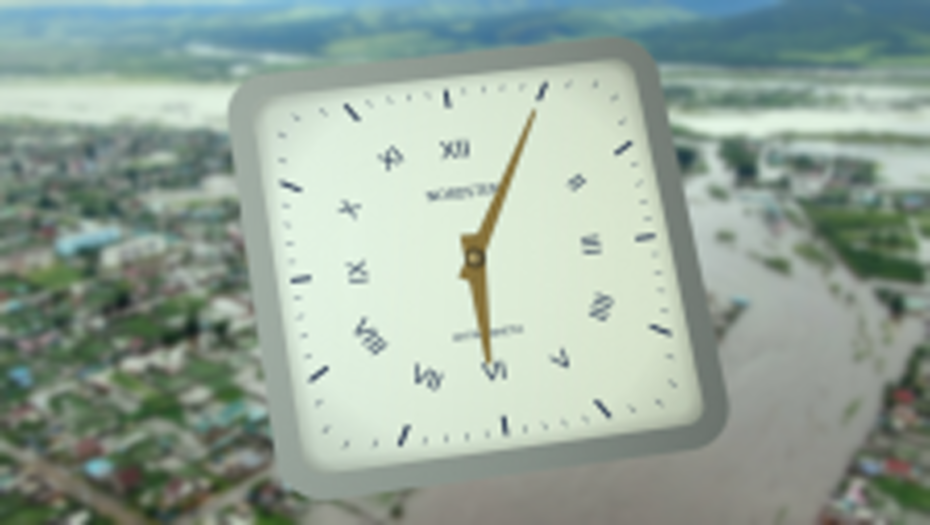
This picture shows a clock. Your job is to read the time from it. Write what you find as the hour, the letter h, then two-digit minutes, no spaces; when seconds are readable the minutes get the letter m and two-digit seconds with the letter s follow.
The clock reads 6h05
